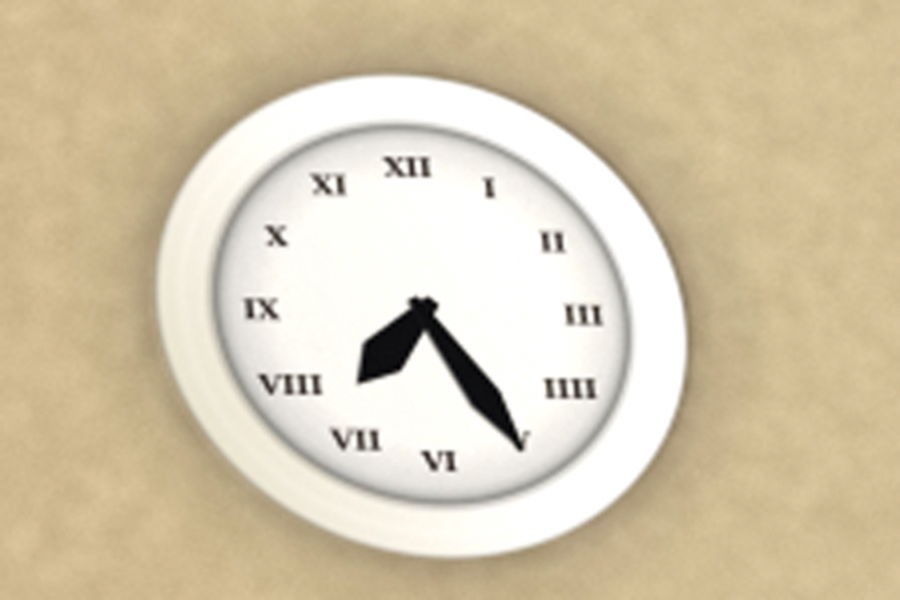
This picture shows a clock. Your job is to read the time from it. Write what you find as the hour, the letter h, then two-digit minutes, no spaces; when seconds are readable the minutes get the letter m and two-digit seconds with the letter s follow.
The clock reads 7h25
